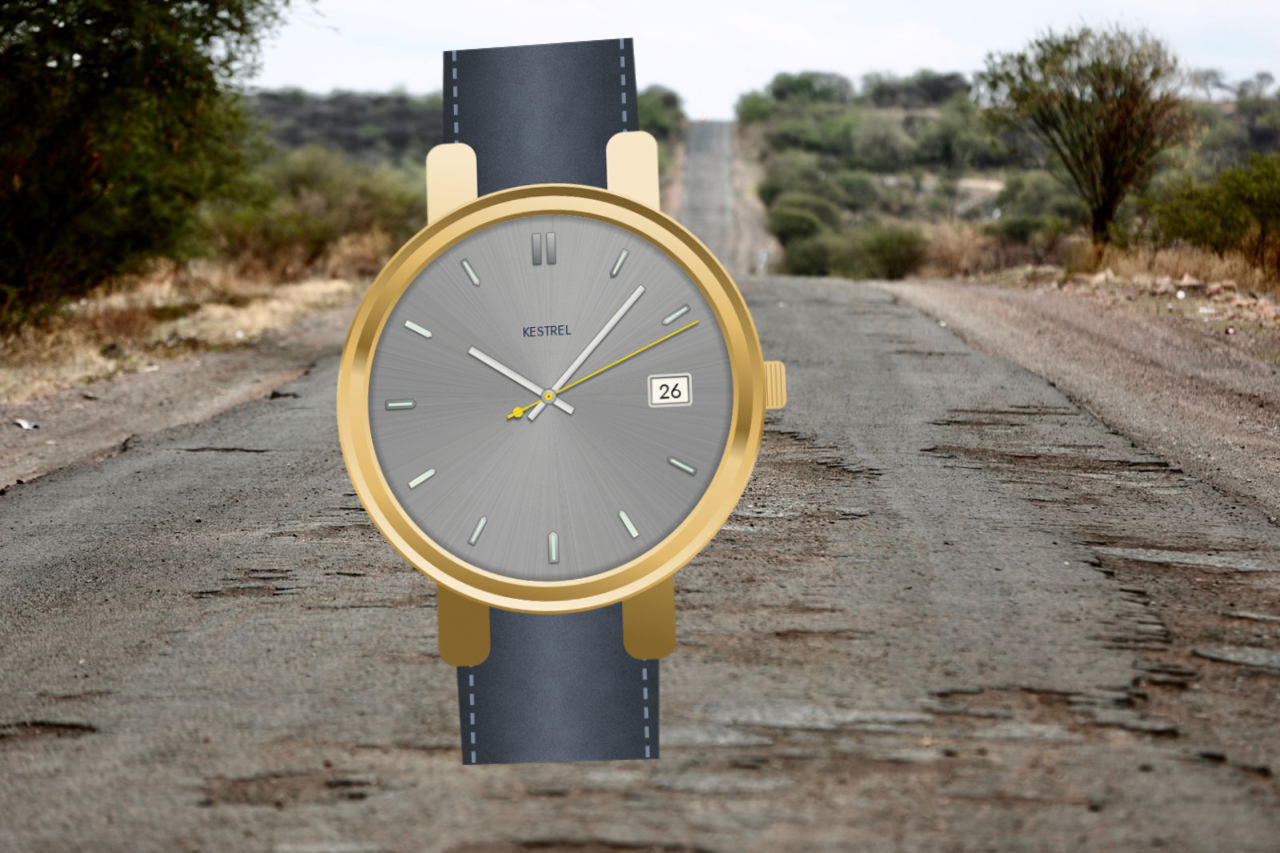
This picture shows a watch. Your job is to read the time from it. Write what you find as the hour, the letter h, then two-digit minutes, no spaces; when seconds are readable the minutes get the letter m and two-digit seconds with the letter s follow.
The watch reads 10h07m11s
